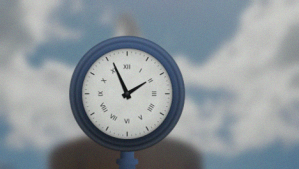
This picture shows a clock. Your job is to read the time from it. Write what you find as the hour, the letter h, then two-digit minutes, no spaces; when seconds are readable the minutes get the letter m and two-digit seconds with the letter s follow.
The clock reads 1h56
